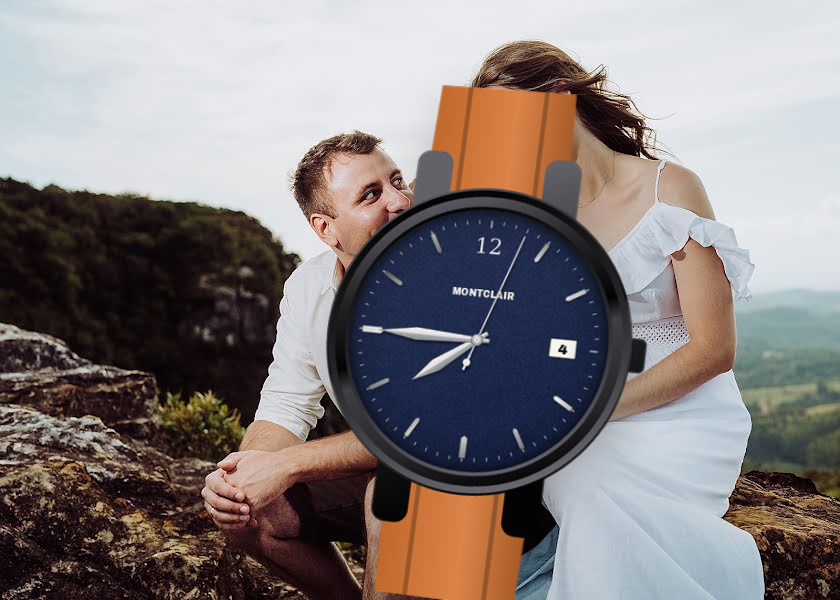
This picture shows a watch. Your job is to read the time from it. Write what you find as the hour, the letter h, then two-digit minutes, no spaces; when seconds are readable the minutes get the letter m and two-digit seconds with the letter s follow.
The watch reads 7h45m03s
